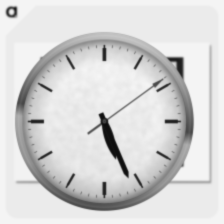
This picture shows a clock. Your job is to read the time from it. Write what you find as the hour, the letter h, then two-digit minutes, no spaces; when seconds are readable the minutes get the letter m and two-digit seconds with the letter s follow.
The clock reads 5h26m09s
